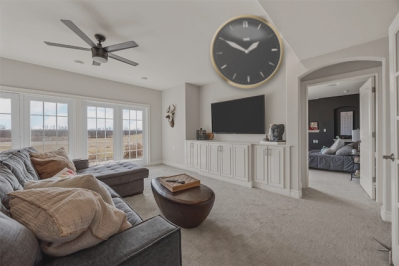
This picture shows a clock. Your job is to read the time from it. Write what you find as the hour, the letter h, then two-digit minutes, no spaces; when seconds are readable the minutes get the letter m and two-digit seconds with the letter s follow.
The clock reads 1h50
